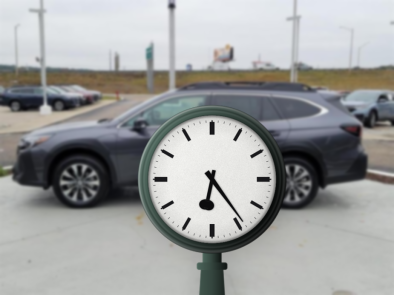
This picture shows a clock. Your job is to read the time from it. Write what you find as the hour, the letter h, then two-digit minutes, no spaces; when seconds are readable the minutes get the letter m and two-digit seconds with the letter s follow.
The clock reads 6h24
